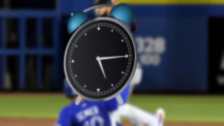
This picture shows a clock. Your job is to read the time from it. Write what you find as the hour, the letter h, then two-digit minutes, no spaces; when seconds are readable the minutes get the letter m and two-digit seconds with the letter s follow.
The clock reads 5h15
